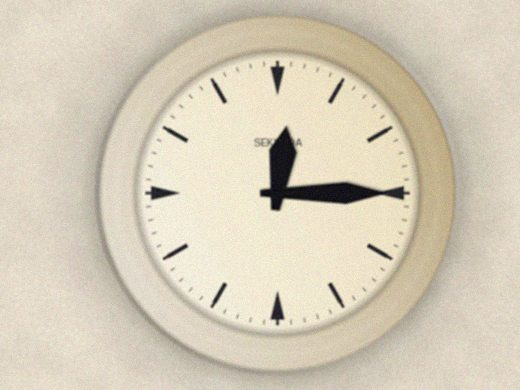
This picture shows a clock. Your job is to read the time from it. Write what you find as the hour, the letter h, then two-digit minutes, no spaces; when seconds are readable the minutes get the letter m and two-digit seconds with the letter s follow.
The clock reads 12h15
